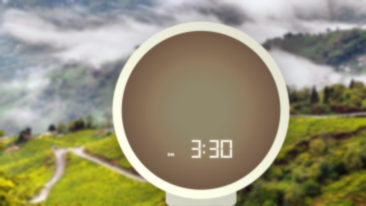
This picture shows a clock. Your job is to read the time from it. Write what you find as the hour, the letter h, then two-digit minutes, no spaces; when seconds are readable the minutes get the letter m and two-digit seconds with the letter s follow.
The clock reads 3h30
